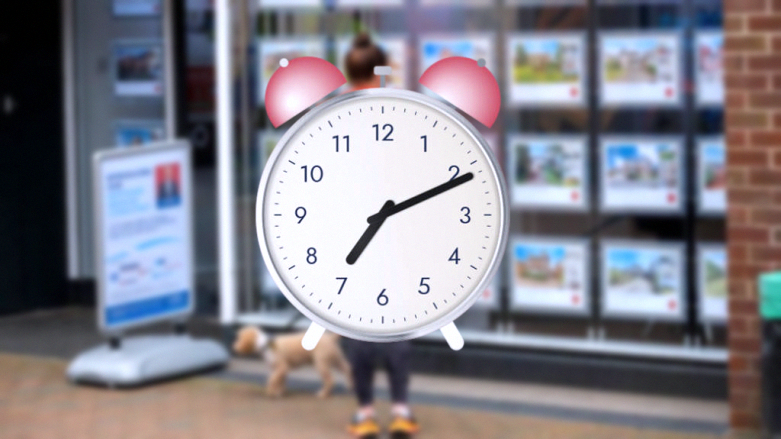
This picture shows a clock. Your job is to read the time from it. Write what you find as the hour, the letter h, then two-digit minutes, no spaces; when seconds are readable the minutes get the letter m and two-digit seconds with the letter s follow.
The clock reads 7h11
